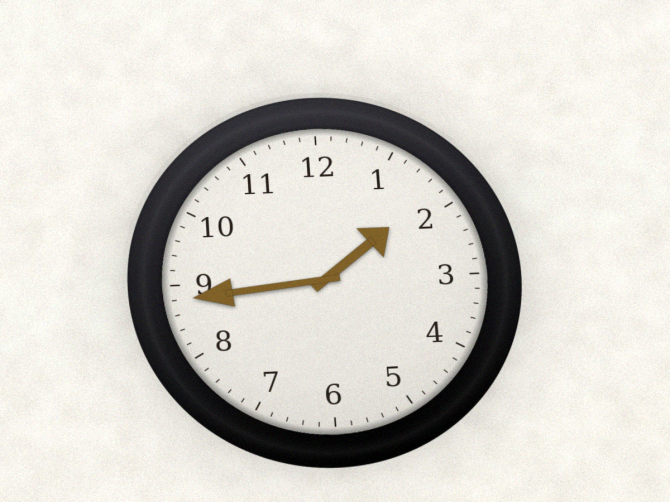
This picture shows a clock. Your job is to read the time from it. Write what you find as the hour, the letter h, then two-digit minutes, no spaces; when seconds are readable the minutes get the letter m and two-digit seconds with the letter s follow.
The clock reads 1h44
